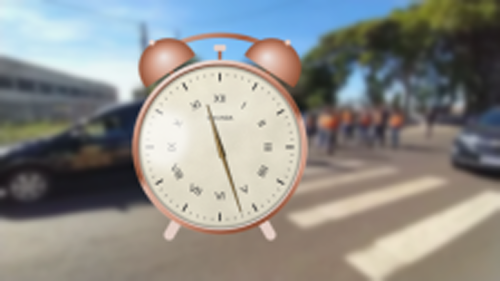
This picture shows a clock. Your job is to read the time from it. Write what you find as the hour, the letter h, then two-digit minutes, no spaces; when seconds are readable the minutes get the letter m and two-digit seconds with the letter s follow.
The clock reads 11h27
